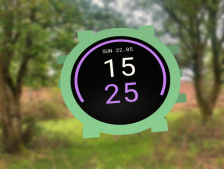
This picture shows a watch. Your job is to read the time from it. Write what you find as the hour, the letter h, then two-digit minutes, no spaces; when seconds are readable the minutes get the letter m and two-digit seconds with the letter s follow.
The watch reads 15h25
